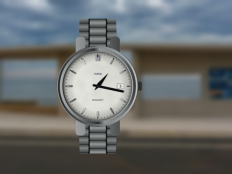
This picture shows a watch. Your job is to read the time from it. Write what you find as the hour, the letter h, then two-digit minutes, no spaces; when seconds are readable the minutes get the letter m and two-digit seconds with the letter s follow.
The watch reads 1h17
